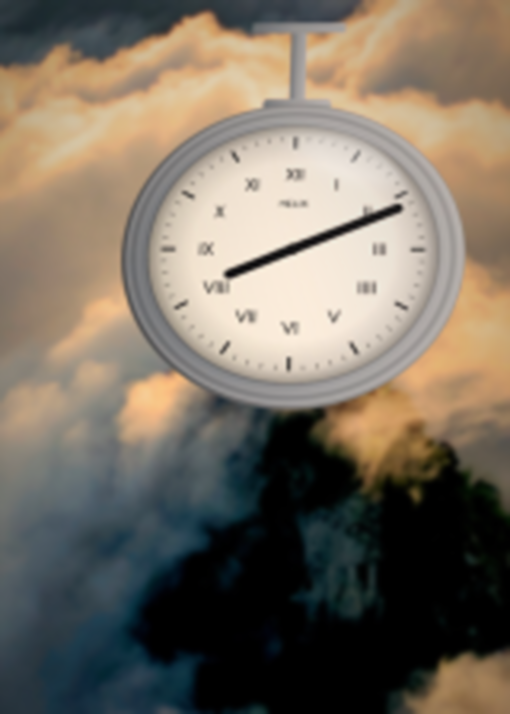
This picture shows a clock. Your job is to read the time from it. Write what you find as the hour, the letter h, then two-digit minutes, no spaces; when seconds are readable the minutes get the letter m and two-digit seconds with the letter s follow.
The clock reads 8h11
